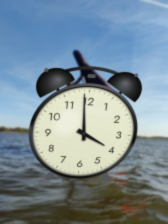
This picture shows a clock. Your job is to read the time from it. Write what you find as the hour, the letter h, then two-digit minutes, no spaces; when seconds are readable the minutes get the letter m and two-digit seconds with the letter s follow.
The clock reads 3h59
